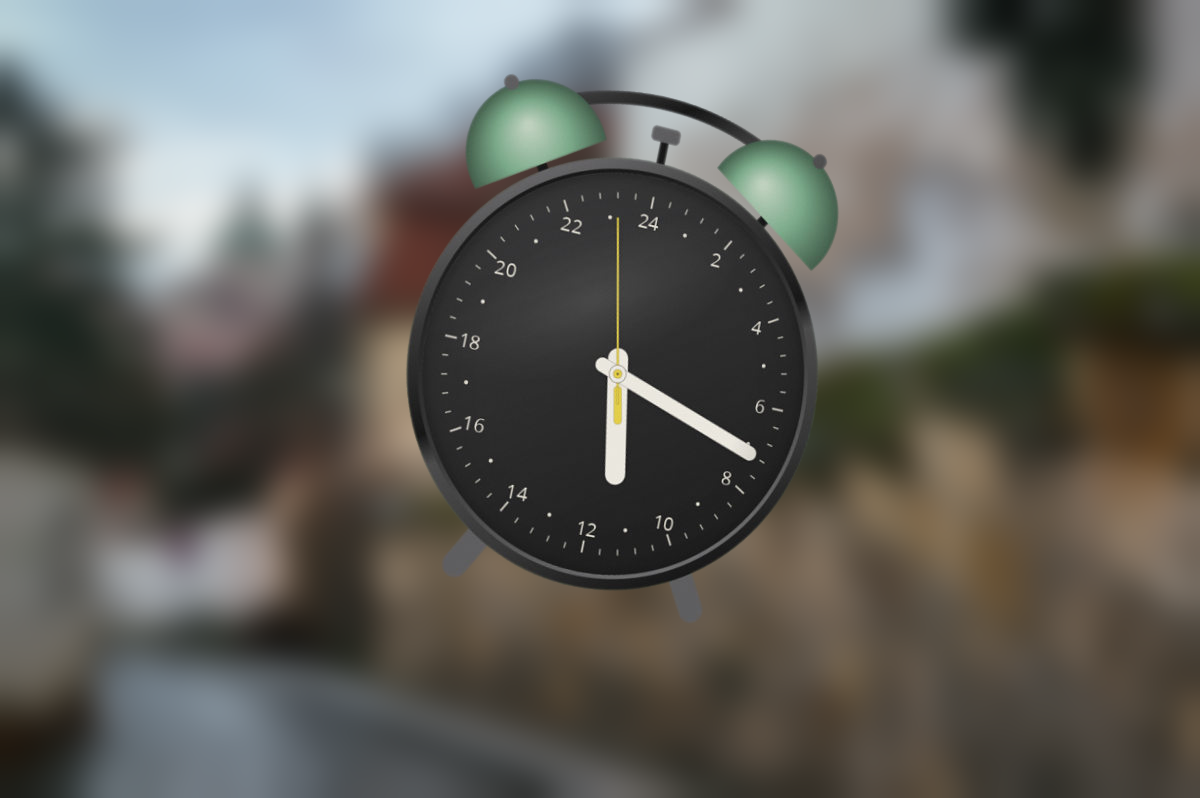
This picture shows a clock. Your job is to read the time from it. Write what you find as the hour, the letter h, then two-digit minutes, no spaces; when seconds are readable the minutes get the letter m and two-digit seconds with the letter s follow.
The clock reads 11h17m58s
